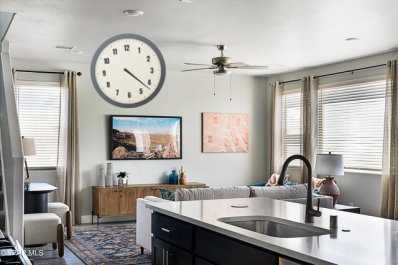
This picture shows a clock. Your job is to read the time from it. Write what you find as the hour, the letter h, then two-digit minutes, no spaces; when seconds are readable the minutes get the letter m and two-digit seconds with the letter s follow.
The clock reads 4h22
